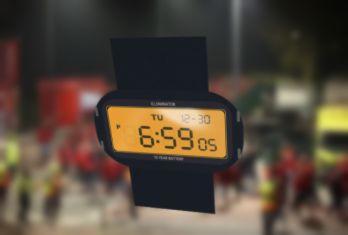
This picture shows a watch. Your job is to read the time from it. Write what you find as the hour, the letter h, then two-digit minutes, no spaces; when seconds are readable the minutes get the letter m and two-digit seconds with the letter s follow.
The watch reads 6h59m05s
